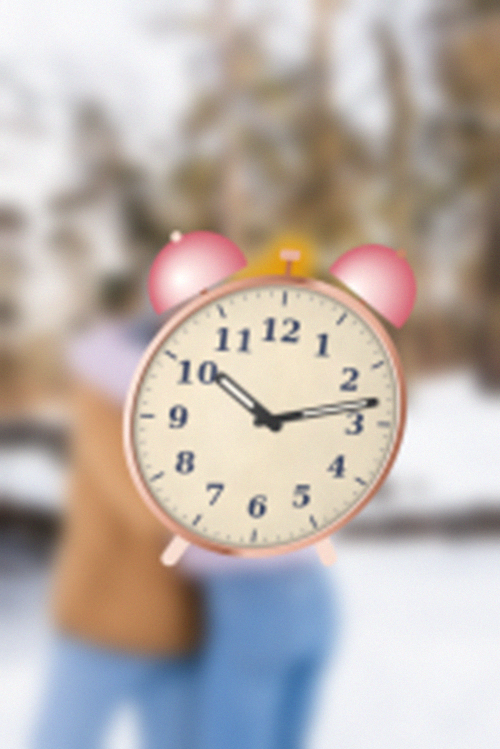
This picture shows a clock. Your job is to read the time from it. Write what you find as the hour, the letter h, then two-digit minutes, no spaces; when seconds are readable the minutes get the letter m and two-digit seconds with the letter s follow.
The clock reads 10h13
